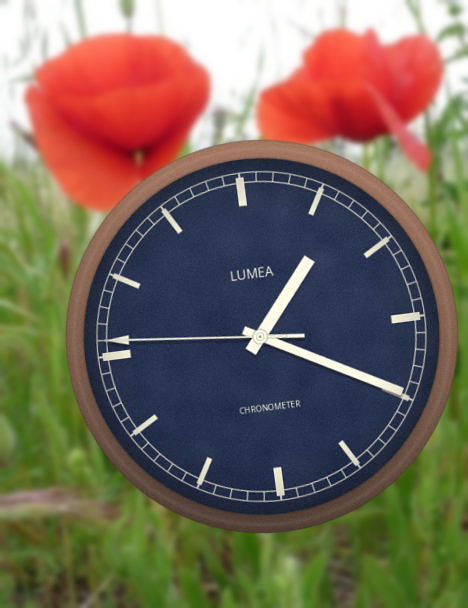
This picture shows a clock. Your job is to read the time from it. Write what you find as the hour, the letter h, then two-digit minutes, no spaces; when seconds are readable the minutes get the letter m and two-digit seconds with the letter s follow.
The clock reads 1h19m46s
